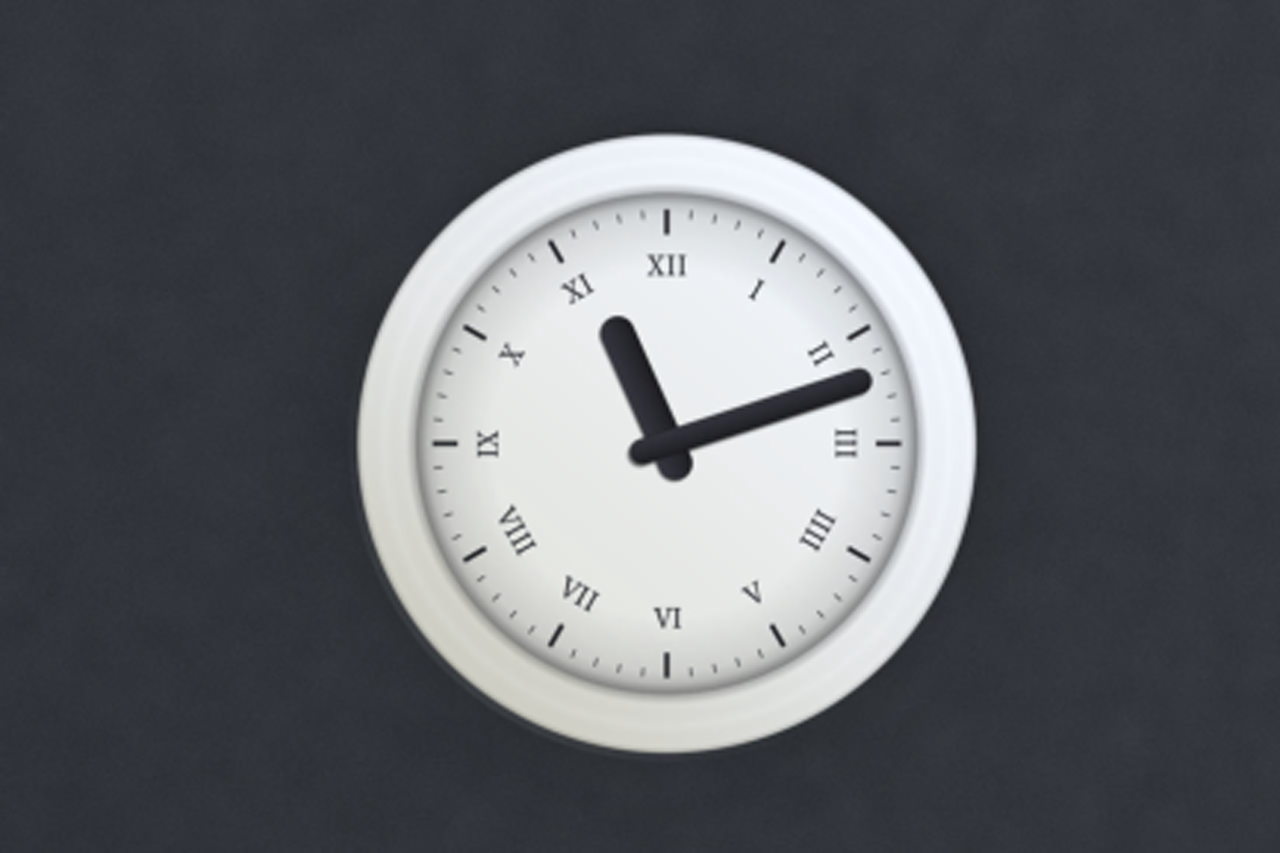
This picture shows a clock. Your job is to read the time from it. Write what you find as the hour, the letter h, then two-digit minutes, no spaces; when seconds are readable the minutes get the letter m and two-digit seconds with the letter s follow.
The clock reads 11h12
